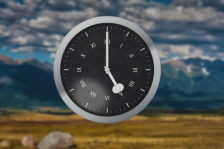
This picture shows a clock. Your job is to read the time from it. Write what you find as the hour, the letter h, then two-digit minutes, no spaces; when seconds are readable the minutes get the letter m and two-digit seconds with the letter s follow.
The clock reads 5h00
